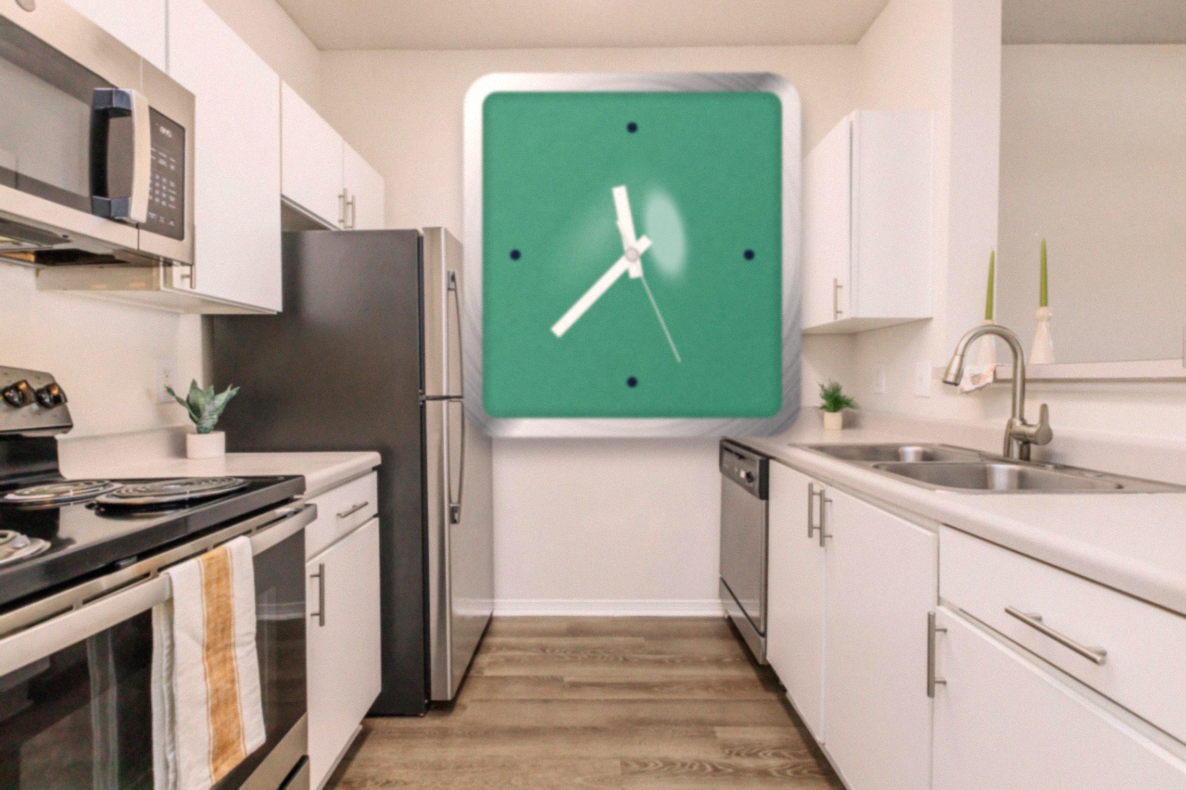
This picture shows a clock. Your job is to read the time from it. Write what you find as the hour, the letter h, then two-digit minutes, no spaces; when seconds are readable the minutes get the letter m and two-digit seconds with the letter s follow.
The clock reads 11h37m26s
